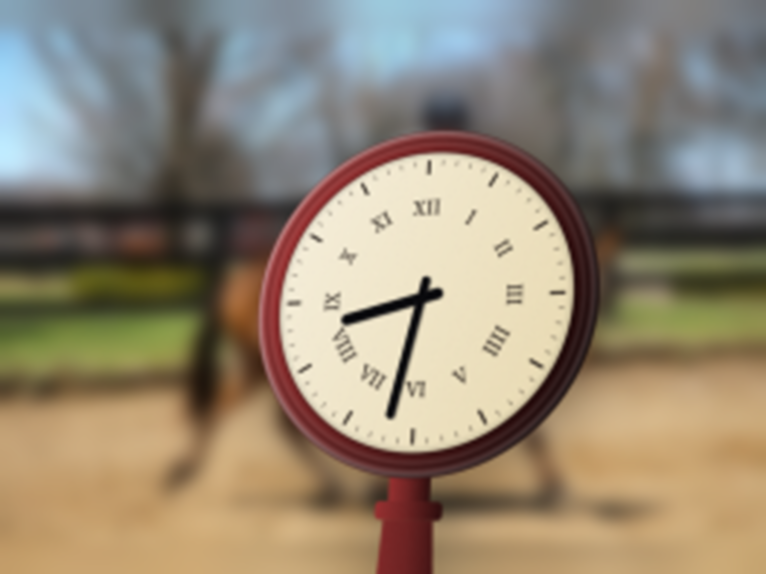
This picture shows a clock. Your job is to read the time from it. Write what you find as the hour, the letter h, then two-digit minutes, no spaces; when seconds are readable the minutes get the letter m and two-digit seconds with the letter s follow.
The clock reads 8h32
